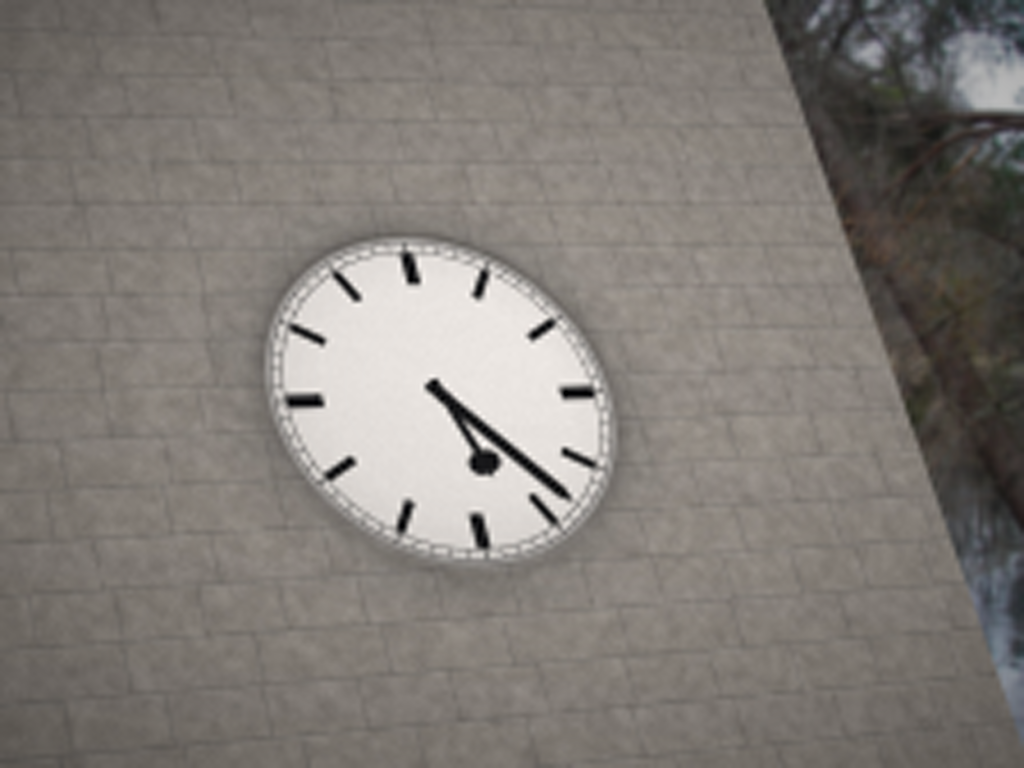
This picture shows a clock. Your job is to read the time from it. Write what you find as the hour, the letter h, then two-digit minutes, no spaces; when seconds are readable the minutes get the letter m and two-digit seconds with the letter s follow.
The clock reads 5h23
